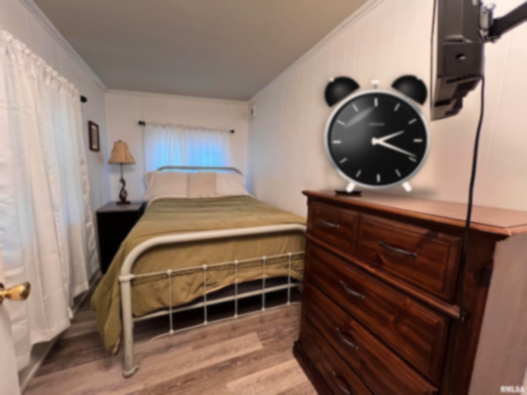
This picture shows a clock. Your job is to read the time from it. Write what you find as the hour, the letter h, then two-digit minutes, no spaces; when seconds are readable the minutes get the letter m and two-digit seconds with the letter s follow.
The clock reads 2h19
